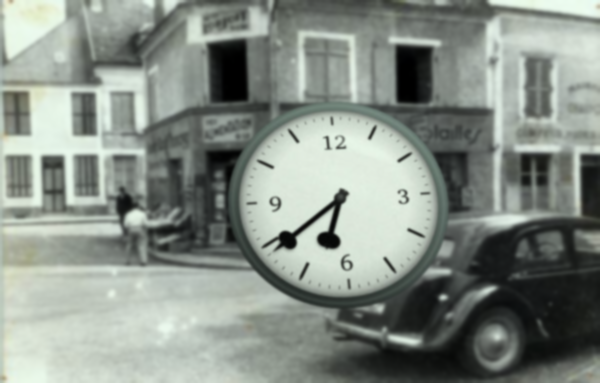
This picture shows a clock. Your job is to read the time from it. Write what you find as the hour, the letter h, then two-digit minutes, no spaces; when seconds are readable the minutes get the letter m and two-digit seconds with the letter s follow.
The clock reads 6h39
